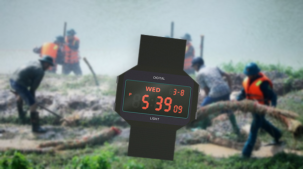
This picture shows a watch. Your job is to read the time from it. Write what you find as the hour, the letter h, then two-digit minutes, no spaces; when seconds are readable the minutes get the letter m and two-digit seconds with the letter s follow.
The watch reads 5h39m09s
